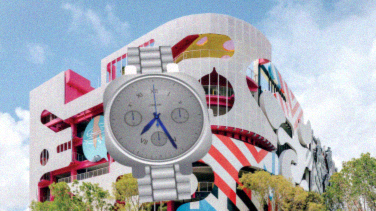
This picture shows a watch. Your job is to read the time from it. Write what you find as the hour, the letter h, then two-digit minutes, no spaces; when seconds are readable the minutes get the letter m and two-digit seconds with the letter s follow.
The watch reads 7h26
